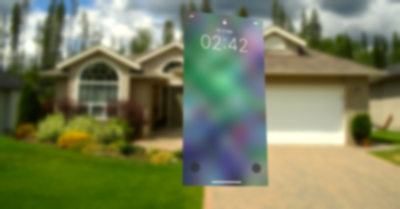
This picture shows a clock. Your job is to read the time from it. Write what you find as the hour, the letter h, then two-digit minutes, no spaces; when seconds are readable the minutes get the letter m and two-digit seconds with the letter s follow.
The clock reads 2h42
